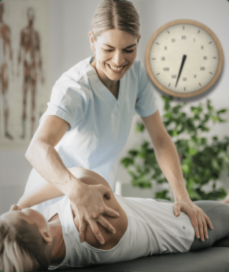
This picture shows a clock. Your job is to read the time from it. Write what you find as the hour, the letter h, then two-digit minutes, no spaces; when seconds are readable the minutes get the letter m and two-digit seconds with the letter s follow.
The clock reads 6h33
